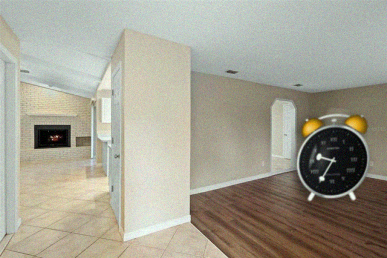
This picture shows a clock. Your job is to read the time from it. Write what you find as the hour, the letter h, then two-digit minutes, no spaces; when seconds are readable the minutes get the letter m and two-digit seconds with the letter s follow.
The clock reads 9h35
